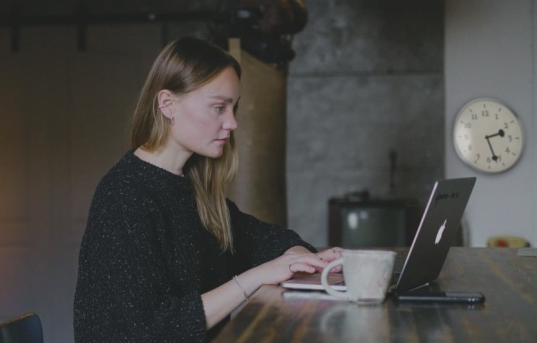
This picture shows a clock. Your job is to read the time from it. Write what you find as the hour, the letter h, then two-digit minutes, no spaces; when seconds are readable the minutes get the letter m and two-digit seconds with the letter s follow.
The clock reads 2h27
